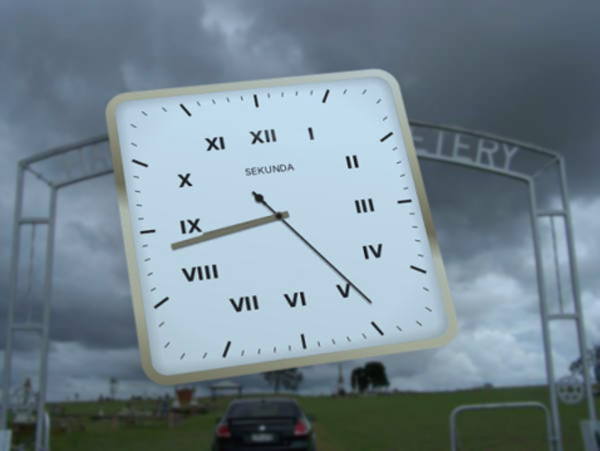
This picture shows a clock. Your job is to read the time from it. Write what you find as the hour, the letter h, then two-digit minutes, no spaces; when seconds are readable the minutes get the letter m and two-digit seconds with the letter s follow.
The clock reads 8h43m24s
